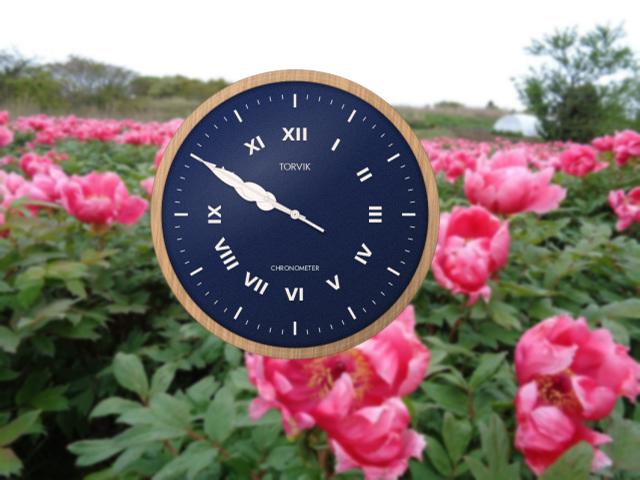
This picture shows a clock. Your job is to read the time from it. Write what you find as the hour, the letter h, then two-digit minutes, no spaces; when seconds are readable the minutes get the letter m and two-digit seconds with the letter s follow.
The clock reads 9h49m50s
